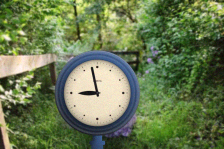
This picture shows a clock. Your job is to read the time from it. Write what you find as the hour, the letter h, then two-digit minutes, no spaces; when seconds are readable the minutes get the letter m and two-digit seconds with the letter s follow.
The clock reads 8h58
